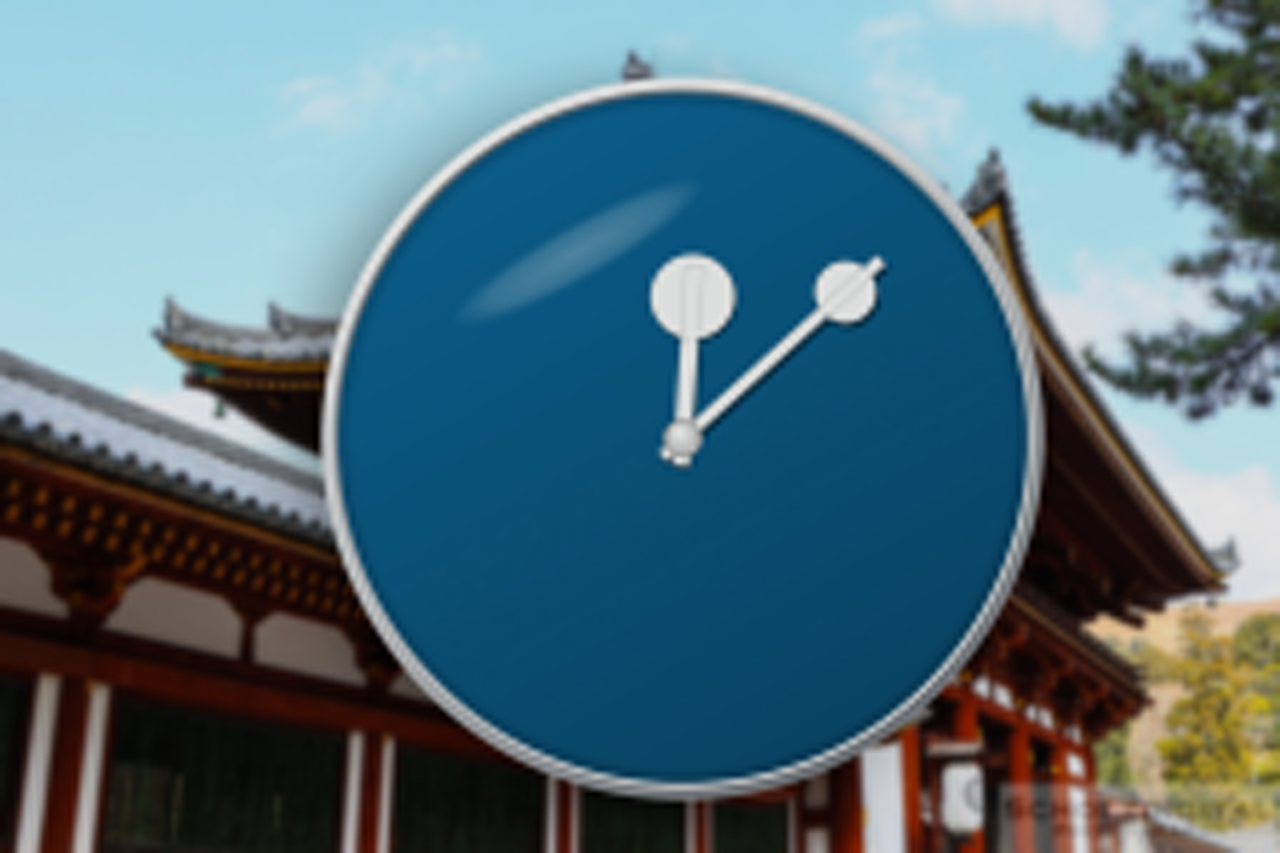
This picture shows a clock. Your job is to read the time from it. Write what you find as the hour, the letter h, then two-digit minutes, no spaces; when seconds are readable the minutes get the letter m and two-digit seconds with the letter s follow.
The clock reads 12h08
